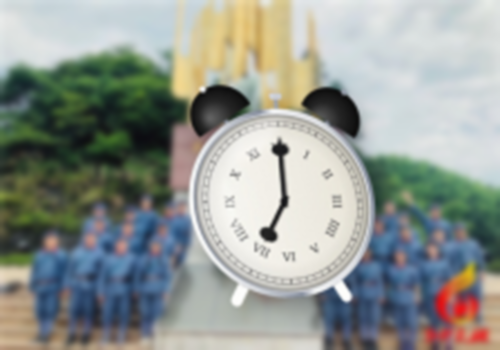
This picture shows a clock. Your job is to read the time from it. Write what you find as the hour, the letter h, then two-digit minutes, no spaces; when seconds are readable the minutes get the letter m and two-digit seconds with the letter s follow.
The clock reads 7h00
